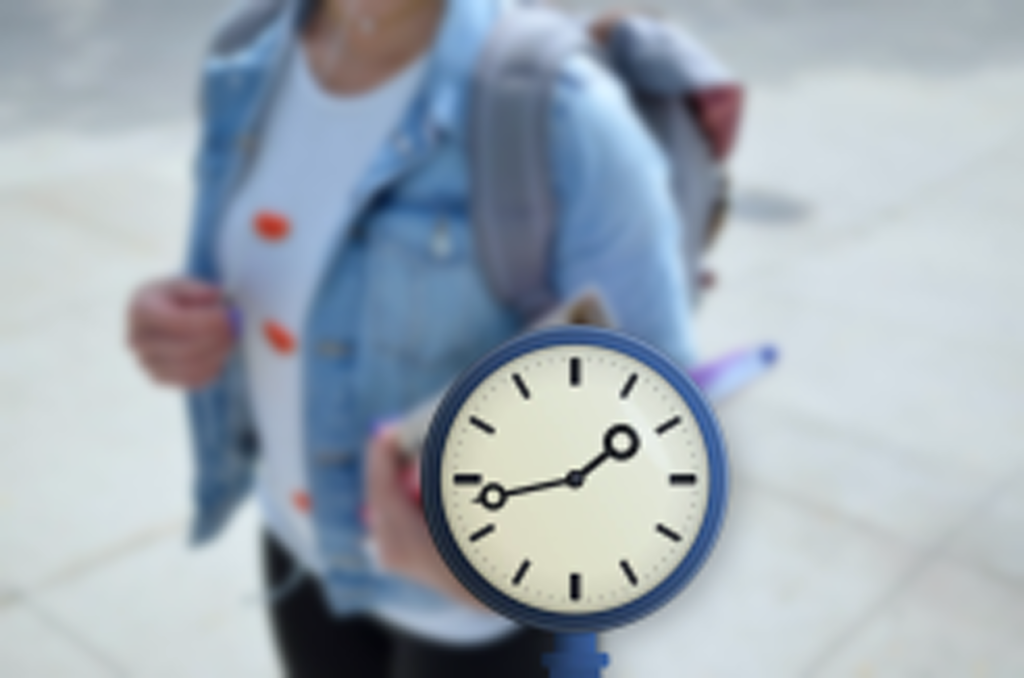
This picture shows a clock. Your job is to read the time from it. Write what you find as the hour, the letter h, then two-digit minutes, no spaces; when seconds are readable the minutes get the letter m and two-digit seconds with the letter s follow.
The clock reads 1h43
